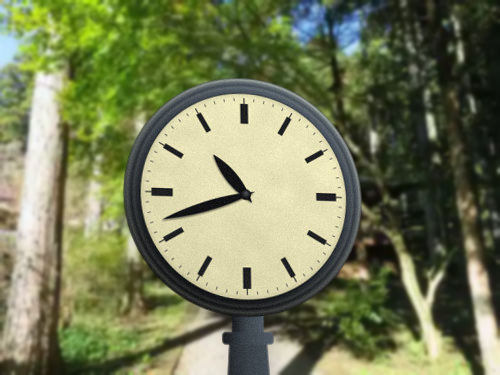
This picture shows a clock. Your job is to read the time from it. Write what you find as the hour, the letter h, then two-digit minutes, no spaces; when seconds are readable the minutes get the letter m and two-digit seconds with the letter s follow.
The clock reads 10h42
